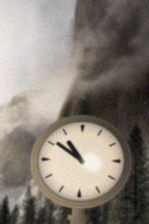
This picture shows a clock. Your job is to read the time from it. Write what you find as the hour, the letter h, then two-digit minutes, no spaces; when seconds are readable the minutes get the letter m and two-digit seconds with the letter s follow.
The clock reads 10h51
